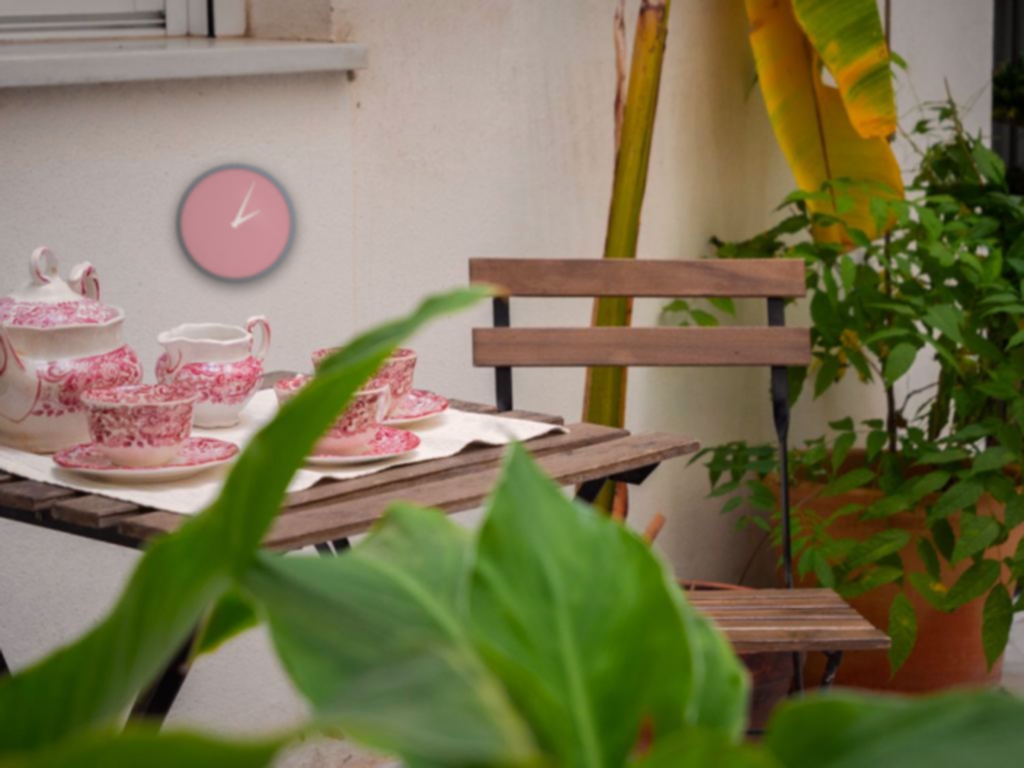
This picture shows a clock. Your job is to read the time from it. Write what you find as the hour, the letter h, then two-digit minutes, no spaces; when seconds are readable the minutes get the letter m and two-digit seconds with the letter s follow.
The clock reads 2h04
